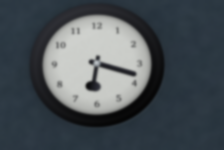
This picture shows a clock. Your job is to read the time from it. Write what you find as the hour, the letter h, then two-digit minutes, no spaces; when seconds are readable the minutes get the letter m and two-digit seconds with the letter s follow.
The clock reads 6h18
